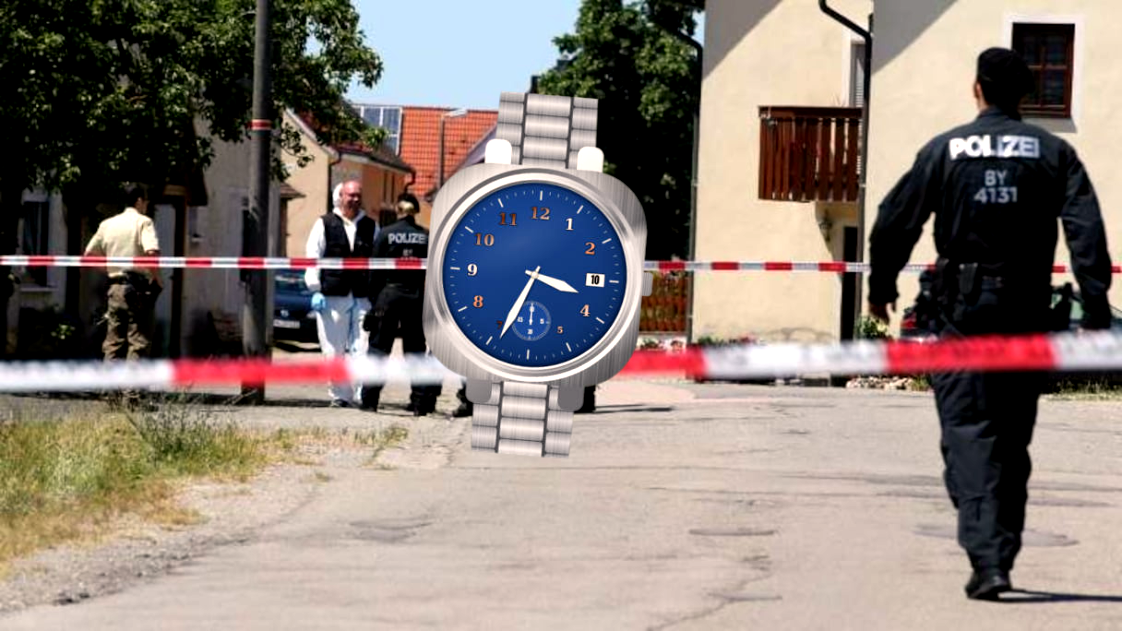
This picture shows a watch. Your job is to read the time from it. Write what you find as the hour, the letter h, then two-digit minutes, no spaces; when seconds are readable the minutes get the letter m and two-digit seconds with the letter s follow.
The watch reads 3h34
